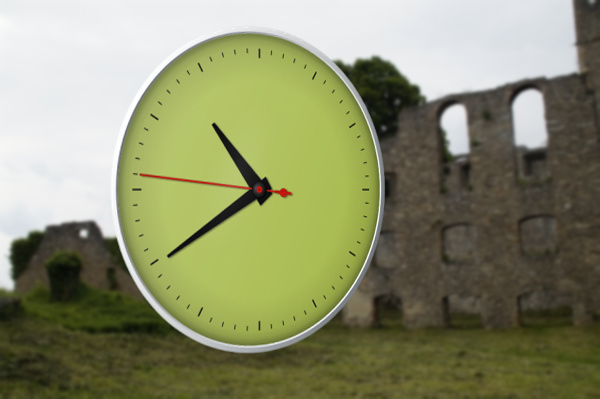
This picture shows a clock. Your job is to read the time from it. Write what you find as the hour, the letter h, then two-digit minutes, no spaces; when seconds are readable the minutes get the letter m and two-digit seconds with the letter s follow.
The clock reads 10h39m46s
